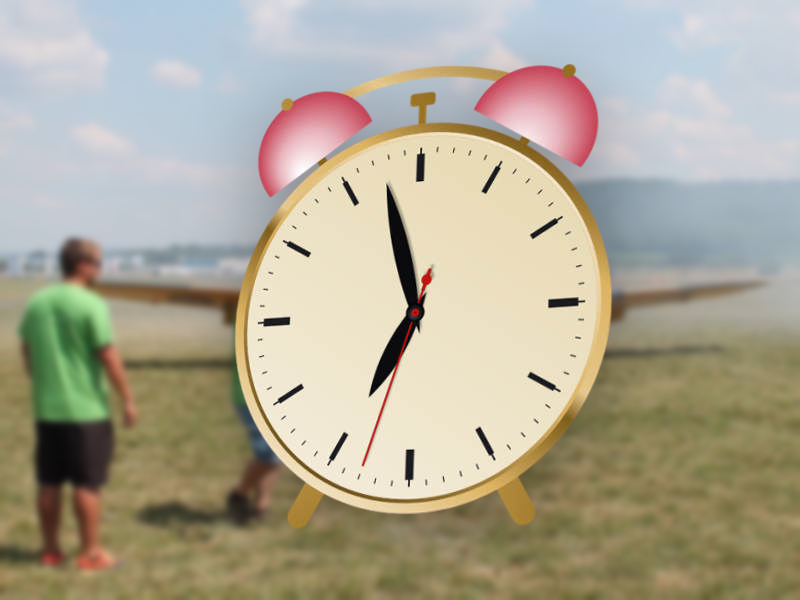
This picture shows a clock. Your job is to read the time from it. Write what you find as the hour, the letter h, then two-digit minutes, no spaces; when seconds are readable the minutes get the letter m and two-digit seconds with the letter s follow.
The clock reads 6h57m33s
